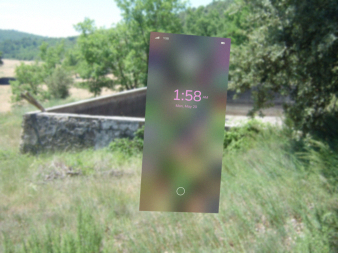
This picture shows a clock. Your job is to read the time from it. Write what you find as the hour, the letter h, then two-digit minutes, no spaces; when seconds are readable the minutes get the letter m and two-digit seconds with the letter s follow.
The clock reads 1h58
